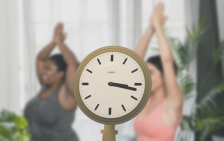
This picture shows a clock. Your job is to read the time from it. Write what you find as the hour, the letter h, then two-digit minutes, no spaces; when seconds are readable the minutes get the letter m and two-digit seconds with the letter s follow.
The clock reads 3h17
